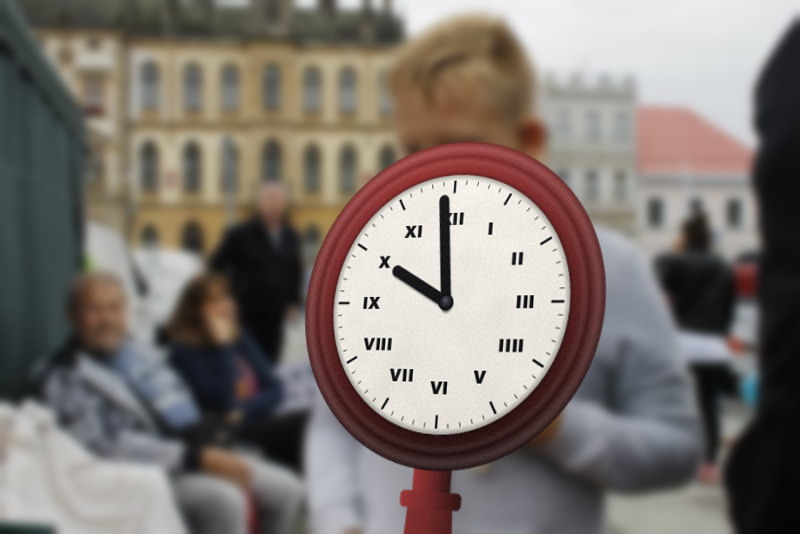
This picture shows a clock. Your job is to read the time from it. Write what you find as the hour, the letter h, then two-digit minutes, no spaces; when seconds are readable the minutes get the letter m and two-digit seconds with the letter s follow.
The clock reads 9h59
